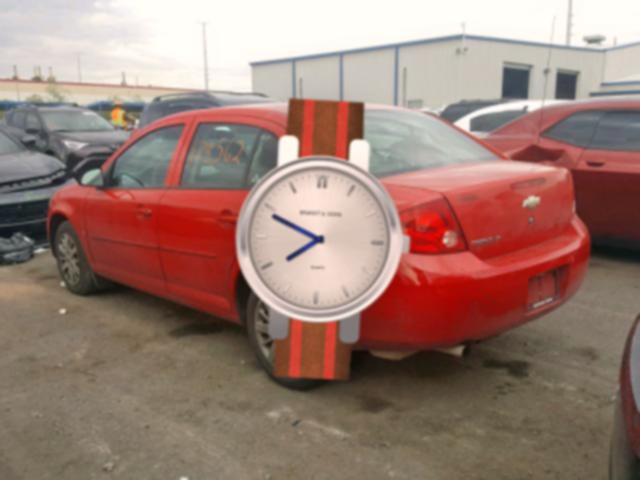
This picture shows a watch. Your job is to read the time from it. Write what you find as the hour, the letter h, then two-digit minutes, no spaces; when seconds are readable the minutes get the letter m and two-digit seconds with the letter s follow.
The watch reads 7h49
